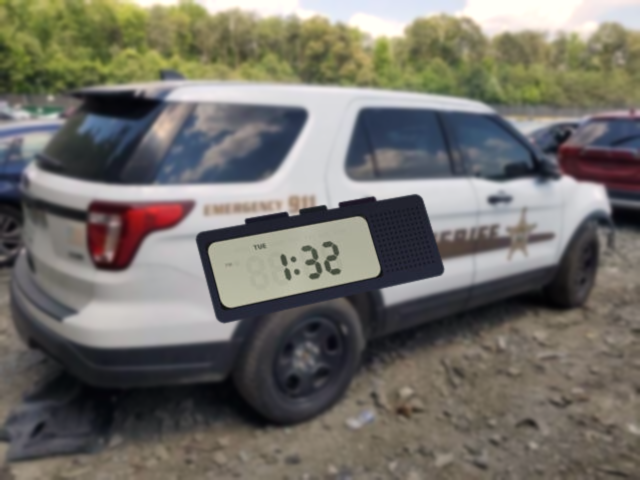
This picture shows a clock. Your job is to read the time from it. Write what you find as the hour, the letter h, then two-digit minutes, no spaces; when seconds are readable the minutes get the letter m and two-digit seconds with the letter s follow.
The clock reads 1h32
